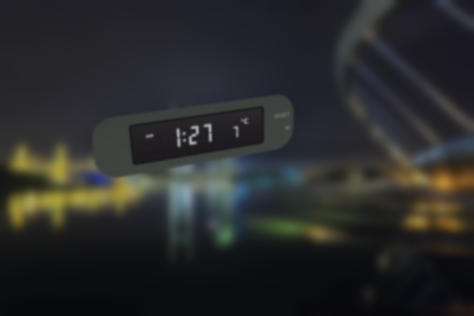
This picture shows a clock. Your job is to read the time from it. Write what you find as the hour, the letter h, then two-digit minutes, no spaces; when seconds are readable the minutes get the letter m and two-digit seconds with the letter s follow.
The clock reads 1h27
